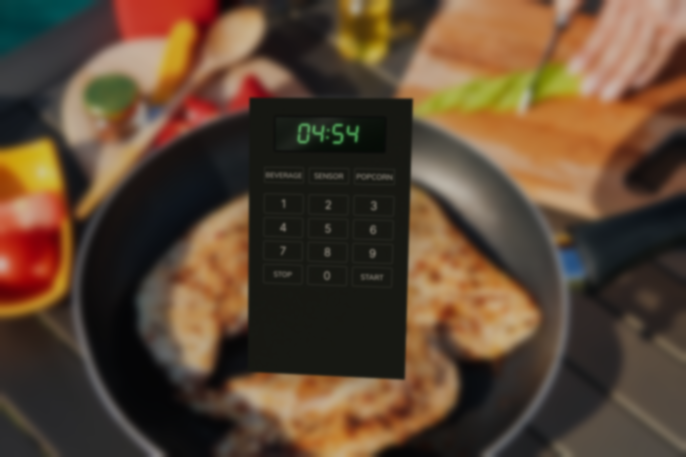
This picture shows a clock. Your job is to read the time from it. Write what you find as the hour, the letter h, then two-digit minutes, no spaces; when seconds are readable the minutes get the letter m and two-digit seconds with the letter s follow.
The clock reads 4h54
